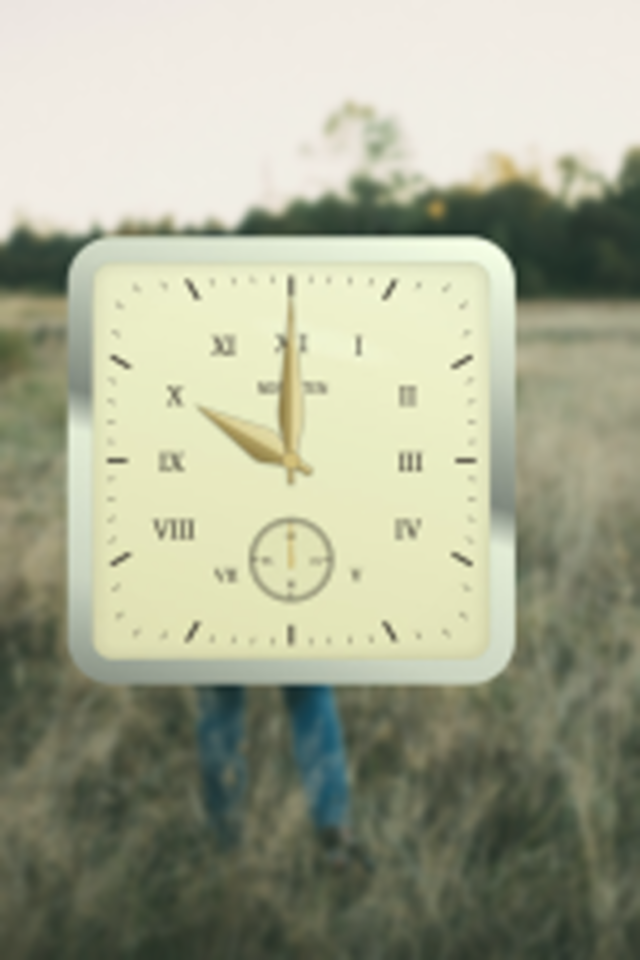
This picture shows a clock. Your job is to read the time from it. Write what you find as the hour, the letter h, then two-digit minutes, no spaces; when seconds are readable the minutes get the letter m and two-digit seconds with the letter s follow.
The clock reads 10h00
